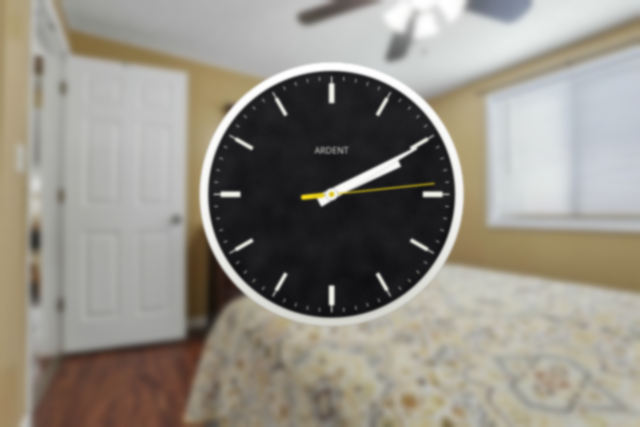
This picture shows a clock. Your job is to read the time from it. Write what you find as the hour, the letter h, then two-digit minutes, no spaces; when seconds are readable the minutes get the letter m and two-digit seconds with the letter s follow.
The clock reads 2h10m14s
